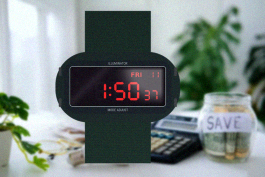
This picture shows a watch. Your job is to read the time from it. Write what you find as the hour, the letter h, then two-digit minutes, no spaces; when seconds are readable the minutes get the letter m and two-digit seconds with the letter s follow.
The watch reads 1h50m37s
